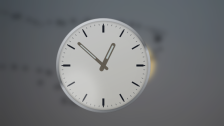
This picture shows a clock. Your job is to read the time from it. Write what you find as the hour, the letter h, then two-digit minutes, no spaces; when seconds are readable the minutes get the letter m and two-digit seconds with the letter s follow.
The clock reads 12h52
